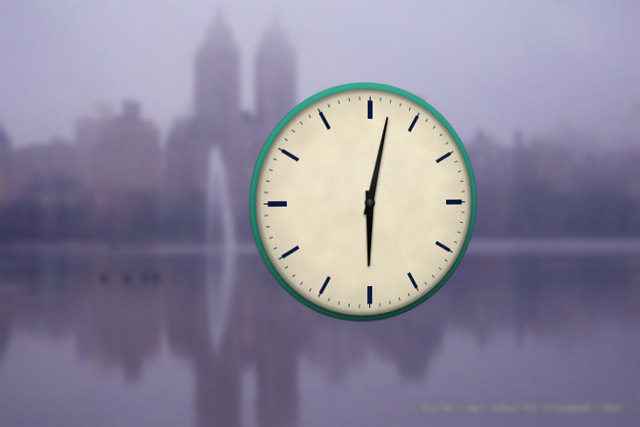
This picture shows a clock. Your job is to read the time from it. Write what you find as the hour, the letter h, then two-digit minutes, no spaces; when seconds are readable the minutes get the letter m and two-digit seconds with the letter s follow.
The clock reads 6h02
